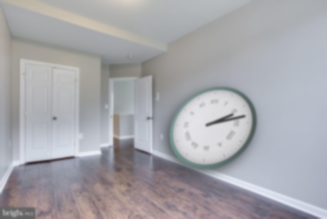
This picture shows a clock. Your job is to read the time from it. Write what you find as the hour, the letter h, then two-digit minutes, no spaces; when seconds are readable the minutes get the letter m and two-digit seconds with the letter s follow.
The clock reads 2h13
